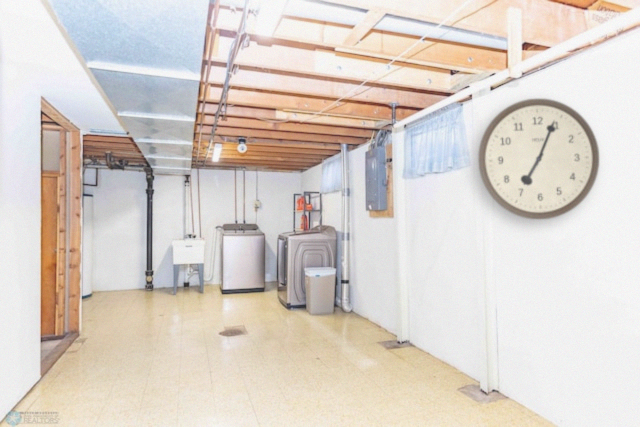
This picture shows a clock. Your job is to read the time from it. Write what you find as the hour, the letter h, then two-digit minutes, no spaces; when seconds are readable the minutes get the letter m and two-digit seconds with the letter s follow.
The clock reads 7h04
